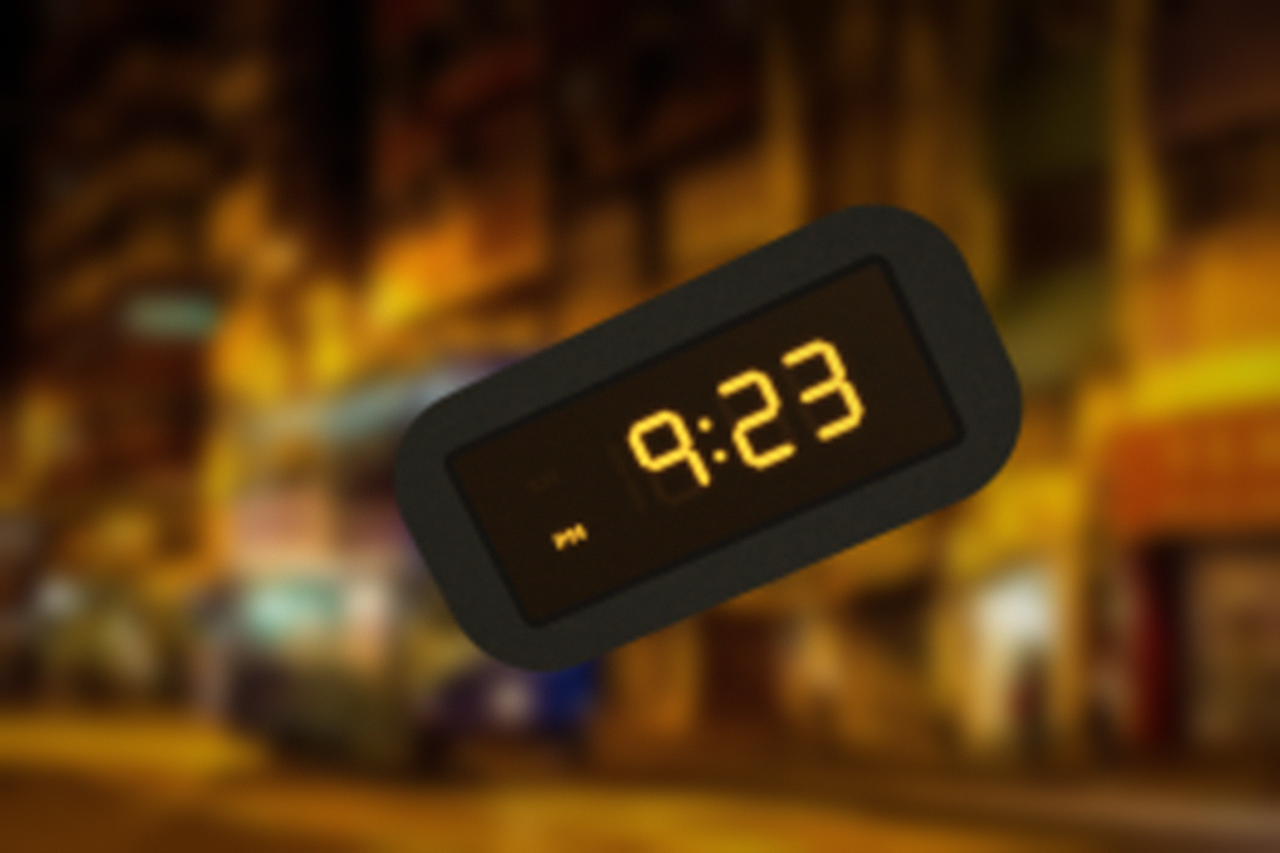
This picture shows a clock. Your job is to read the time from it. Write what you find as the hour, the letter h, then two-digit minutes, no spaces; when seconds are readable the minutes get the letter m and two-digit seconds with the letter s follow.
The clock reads 9h23
